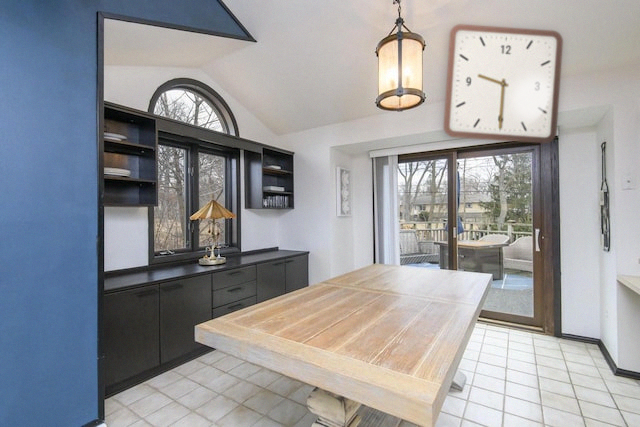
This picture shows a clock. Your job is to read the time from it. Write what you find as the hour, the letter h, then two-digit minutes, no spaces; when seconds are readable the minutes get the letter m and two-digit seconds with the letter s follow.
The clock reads 9h30
